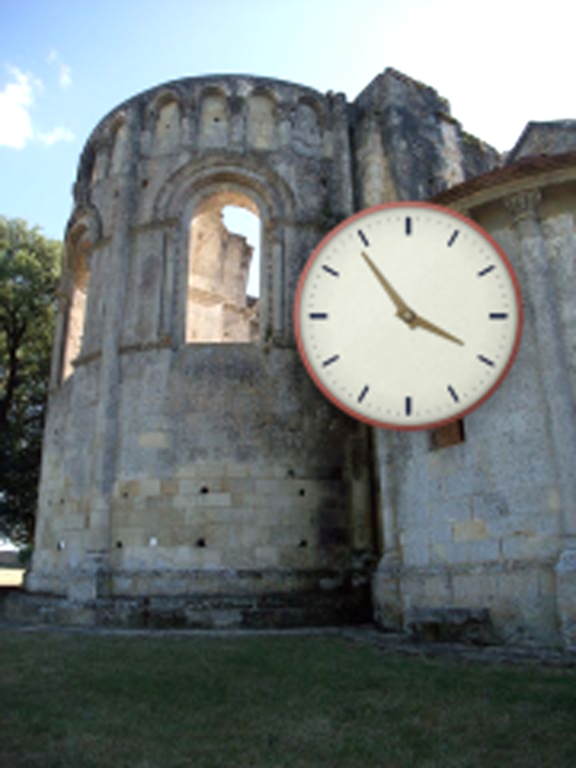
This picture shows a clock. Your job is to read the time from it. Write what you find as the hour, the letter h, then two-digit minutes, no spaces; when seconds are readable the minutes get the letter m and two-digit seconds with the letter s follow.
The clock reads 3h54
